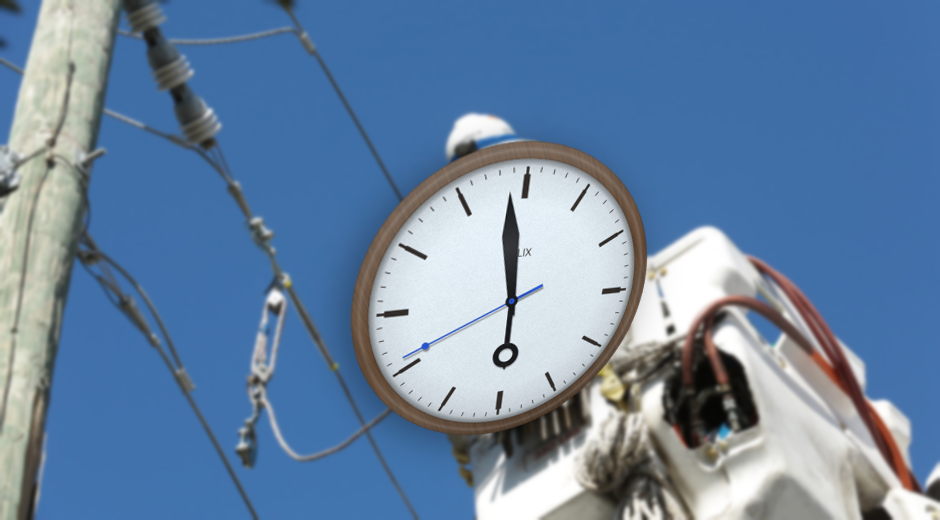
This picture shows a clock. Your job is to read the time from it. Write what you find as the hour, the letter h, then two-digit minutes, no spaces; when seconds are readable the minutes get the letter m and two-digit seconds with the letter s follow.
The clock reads 5h58m41s
